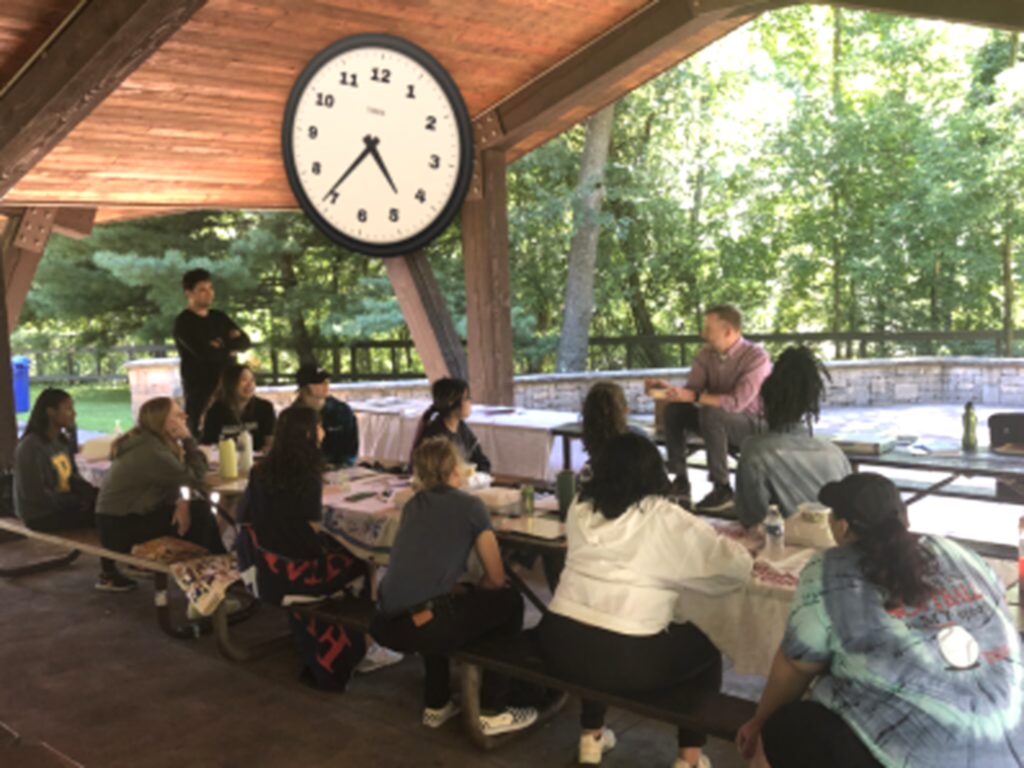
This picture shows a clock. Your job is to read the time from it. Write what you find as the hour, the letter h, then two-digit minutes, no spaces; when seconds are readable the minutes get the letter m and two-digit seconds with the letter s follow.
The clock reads 4h36
